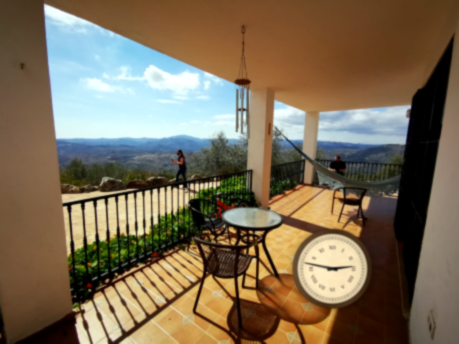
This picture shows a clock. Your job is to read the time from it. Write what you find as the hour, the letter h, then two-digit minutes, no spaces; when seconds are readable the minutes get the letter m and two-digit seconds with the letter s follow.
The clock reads 2h47
